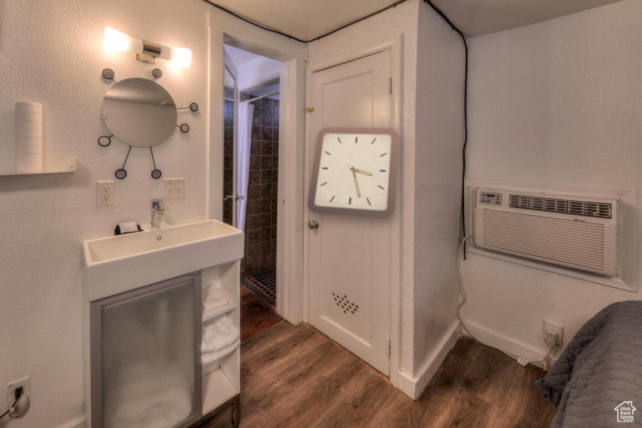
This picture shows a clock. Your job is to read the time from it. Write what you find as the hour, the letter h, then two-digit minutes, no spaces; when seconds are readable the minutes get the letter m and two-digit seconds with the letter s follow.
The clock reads 3h27
